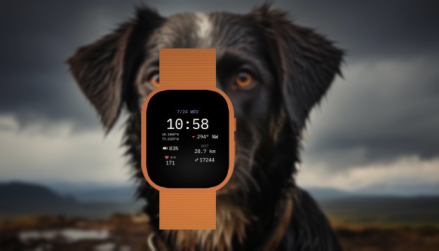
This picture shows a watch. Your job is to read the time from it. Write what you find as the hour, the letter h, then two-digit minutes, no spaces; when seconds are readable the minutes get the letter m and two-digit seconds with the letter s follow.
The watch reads 10h58
